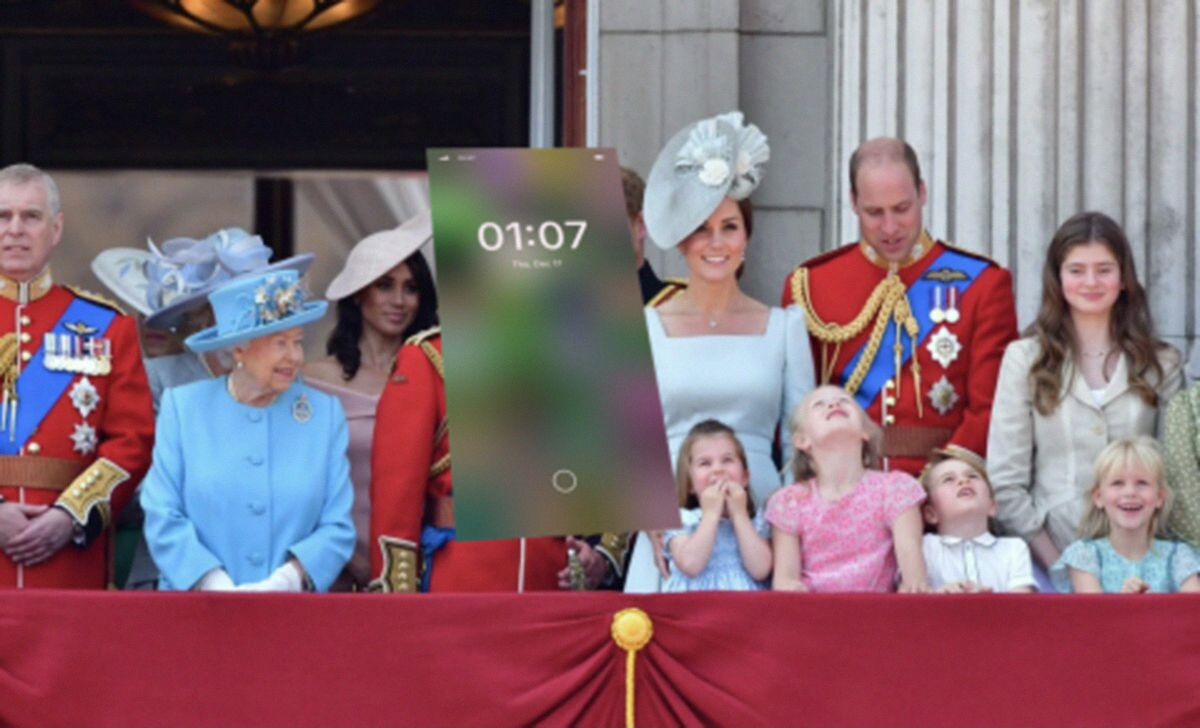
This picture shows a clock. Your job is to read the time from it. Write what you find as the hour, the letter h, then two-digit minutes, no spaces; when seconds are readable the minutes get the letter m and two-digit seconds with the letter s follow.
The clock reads 1h07
